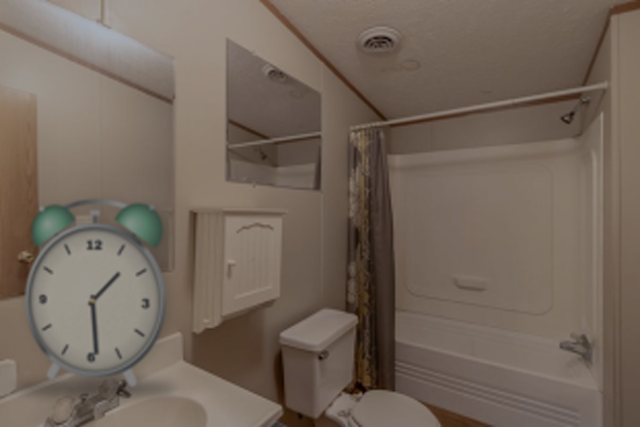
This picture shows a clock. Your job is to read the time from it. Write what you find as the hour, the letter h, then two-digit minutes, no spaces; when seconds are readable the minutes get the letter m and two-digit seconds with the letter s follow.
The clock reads 1h29
